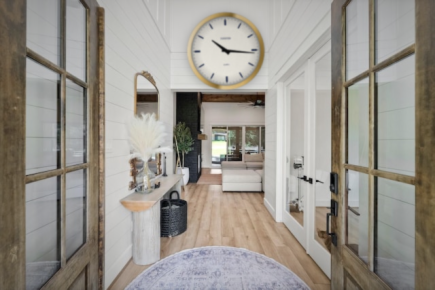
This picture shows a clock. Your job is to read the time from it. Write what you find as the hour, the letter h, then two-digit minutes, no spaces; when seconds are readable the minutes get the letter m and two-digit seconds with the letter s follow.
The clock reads 10h16
